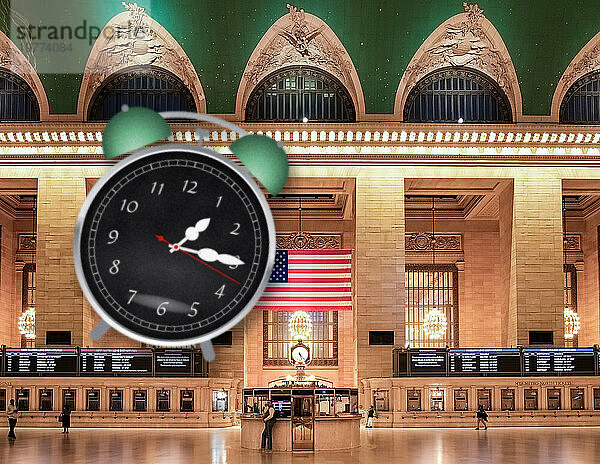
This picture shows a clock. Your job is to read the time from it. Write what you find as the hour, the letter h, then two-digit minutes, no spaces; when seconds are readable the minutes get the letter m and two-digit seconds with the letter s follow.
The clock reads 1h15m18s
